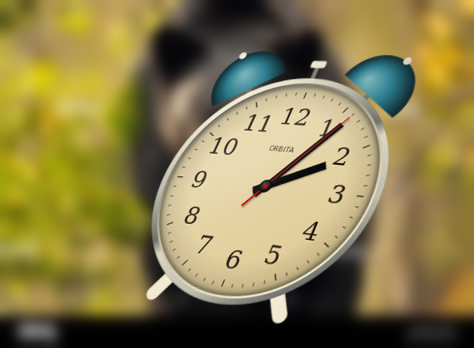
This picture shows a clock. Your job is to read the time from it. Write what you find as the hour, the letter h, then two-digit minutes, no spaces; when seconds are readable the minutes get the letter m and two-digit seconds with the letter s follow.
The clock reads 2h06m06s
